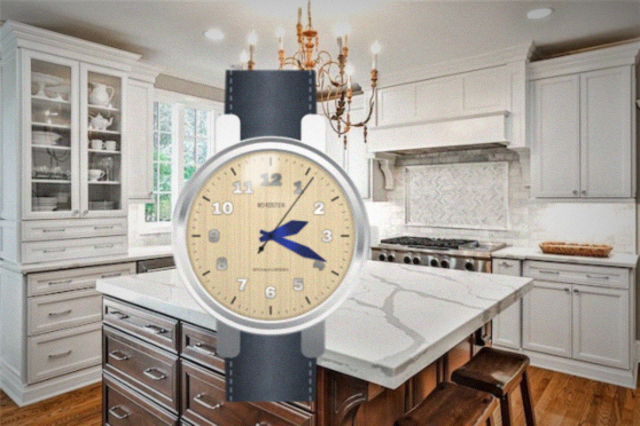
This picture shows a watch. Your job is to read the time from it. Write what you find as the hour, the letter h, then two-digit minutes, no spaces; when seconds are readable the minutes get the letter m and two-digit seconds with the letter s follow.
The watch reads 2h19m06s
